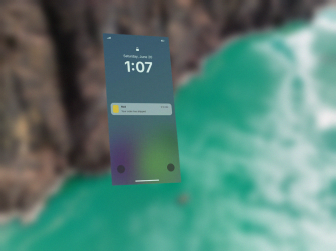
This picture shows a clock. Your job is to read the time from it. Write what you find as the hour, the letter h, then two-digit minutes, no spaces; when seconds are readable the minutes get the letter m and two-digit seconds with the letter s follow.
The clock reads 1h07
